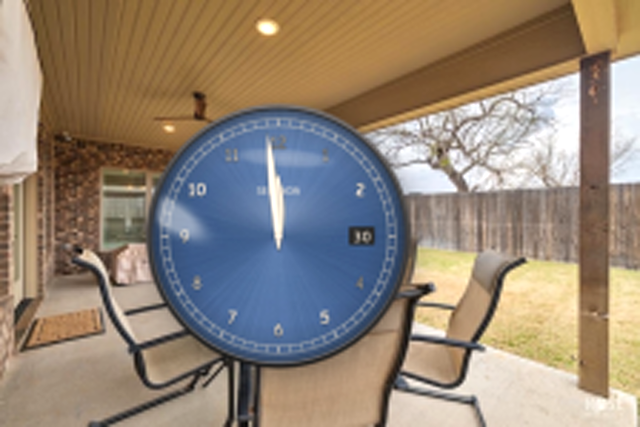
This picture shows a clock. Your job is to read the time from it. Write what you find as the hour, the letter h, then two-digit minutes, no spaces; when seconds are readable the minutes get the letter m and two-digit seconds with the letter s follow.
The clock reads 11h59
